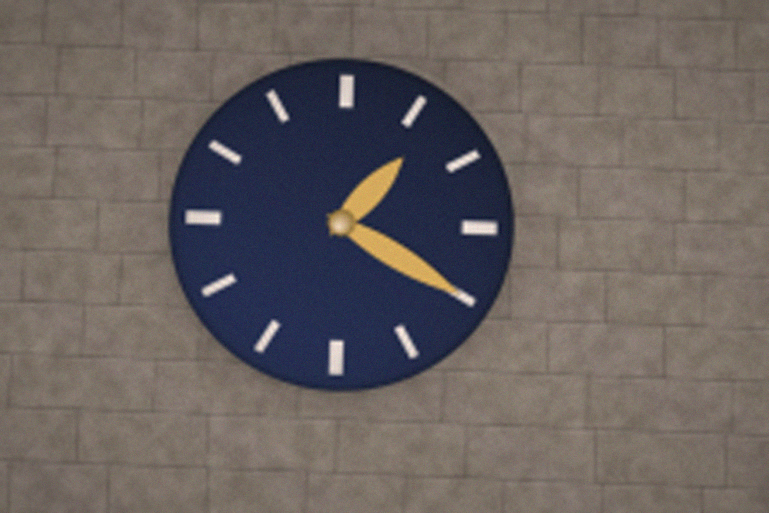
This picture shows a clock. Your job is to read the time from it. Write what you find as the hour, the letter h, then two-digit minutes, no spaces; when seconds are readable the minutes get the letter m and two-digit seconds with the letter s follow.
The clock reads 1h20
